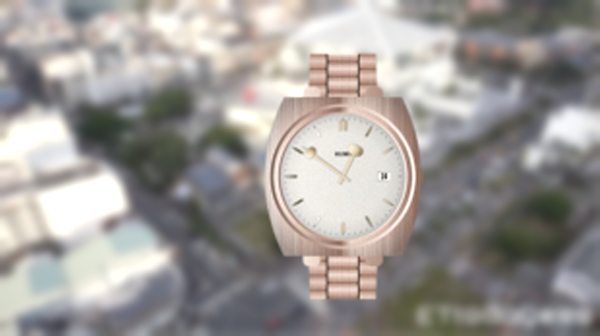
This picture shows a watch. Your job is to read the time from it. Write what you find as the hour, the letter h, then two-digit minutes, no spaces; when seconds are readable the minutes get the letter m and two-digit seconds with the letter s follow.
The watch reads 12h51
